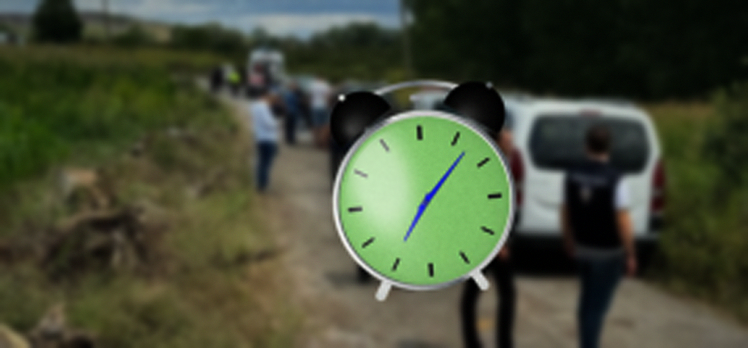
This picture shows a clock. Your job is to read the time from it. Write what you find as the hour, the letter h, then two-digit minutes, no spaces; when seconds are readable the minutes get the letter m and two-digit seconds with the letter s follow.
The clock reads 7h07
